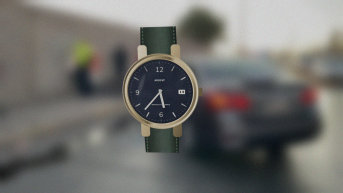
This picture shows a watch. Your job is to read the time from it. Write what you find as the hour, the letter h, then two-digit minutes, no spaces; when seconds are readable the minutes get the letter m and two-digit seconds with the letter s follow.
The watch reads 5h37
